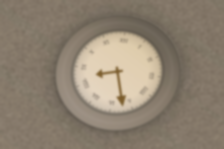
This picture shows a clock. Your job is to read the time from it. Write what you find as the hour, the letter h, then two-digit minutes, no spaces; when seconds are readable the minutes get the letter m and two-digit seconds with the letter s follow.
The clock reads 8h27
